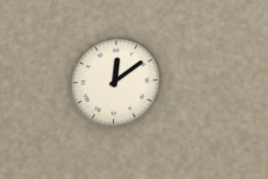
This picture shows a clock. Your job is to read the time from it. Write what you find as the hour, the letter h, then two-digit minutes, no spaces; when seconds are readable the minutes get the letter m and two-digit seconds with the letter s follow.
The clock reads 12h09
